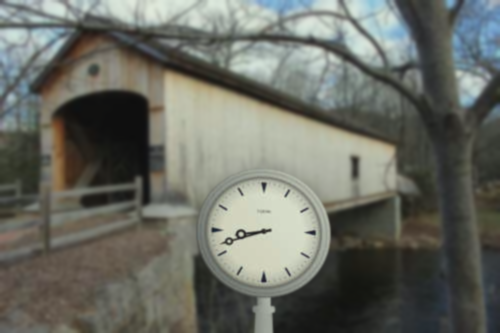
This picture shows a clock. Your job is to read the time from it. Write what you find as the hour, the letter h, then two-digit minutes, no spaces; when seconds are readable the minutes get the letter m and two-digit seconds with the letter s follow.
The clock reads 8h42
